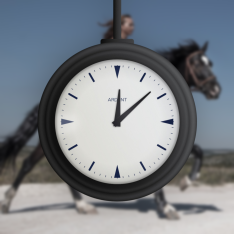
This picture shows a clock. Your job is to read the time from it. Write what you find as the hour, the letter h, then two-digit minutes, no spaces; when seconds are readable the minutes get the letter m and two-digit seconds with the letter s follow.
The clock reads 12h08
